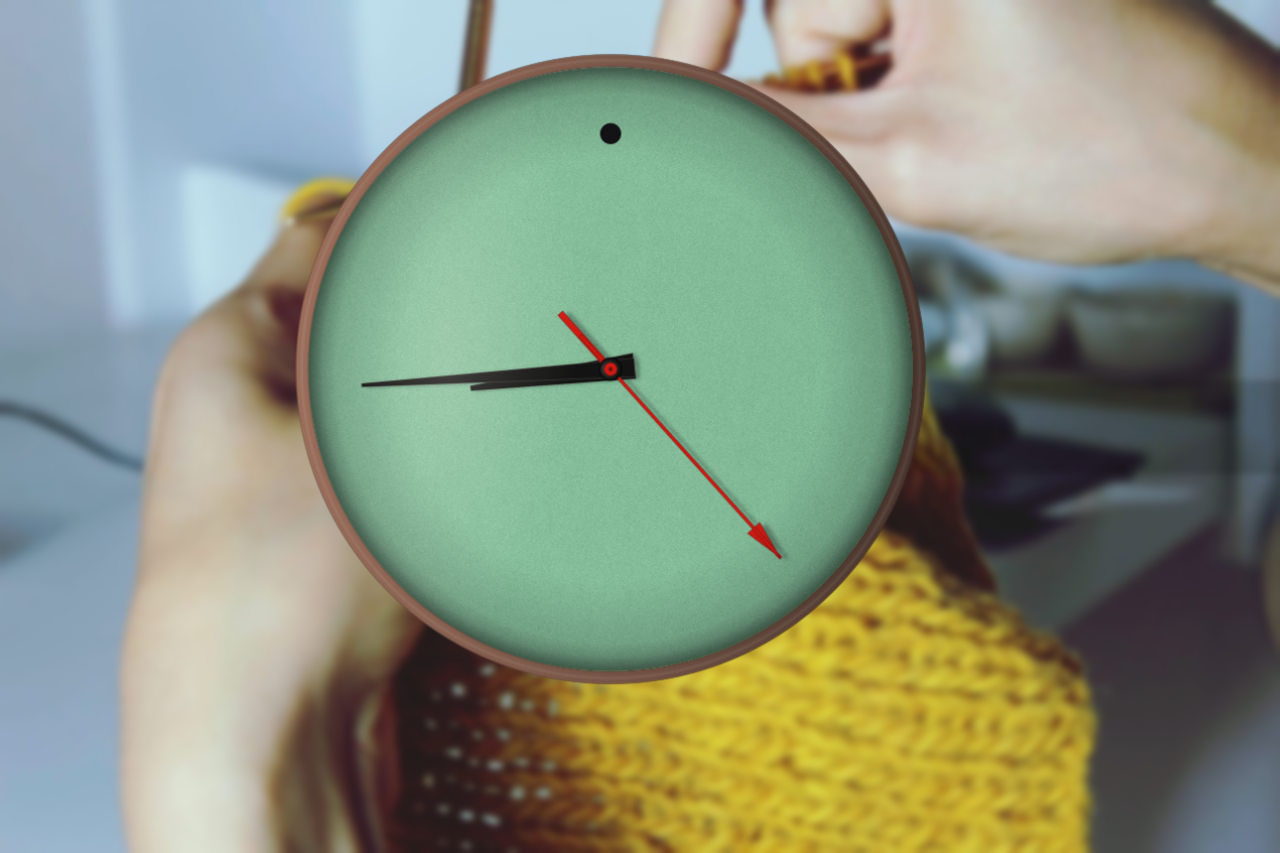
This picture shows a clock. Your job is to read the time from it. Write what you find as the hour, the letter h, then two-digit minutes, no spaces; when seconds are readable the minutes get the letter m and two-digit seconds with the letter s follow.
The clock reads 8h44m23s
